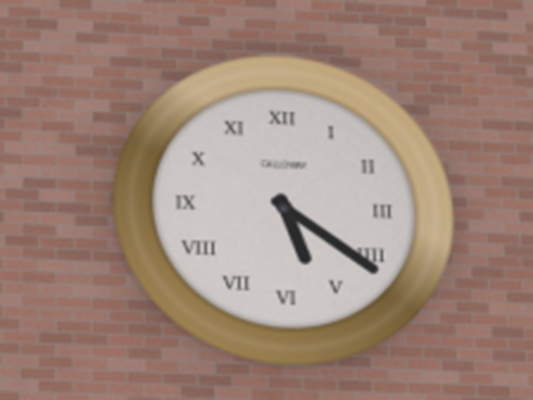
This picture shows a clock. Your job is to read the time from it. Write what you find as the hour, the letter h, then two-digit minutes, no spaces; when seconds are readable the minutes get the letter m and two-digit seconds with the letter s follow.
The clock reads 5h21
